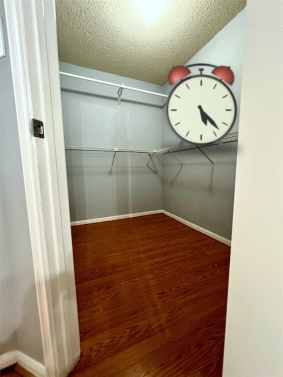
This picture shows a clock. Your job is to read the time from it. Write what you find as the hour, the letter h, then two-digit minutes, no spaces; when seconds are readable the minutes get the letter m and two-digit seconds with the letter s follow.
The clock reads 5h23
